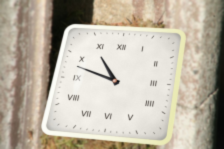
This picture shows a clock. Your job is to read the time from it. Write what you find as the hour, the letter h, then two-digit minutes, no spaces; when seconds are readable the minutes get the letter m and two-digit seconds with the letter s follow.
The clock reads 10h48
